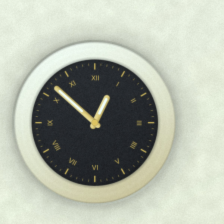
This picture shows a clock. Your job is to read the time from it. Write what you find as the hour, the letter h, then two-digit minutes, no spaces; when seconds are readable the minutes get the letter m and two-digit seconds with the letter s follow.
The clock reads 12h52
